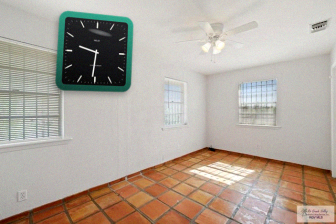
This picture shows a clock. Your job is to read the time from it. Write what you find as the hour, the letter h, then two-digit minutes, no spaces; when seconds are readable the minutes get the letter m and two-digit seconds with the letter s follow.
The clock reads 9h31
